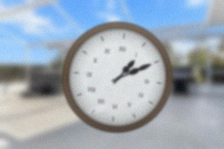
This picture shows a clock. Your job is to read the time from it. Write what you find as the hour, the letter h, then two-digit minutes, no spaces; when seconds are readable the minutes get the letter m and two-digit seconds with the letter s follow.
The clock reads 1h10
